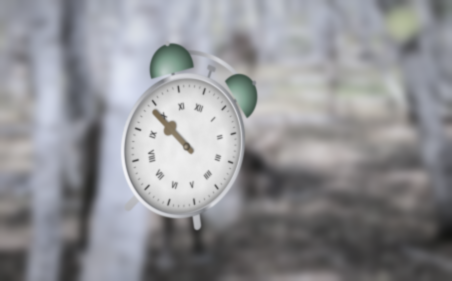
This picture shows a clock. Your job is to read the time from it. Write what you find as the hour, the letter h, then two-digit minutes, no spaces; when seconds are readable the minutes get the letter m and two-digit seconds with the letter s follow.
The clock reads 9h49
